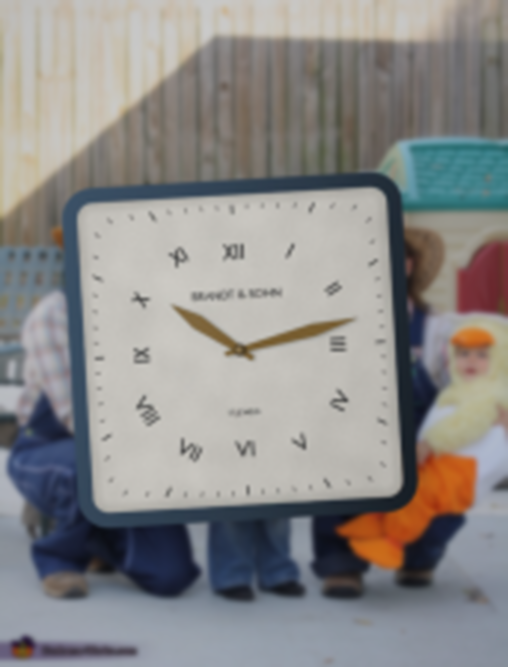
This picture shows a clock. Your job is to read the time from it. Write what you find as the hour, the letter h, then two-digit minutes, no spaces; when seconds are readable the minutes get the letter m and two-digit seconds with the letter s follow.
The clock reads 10h13
